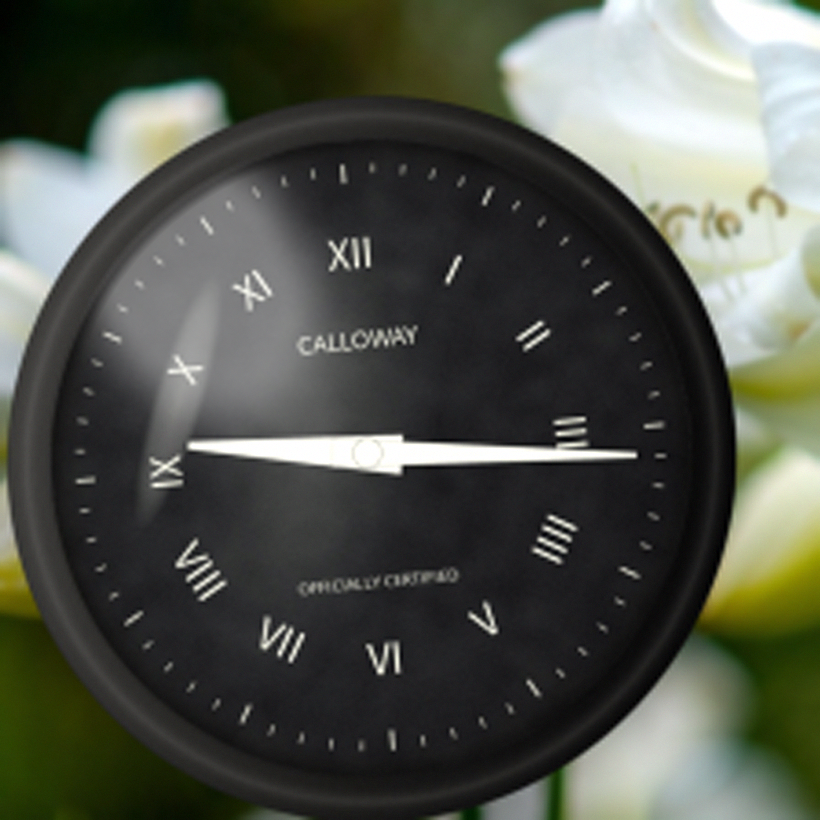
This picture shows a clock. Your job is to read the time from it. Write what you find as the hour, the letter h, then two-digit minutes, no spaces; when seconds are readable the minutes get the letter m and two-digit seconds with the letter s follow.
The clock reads 9h16
